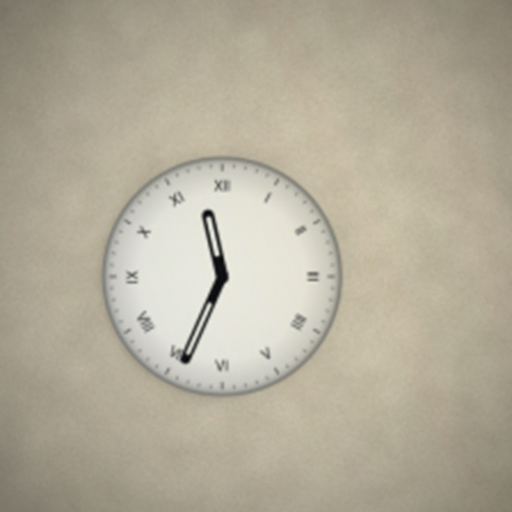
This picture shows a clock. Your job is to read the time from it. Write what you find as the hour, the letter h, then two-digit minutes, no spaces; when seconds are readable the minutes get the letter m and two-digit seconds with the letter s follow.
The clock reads 11h34
